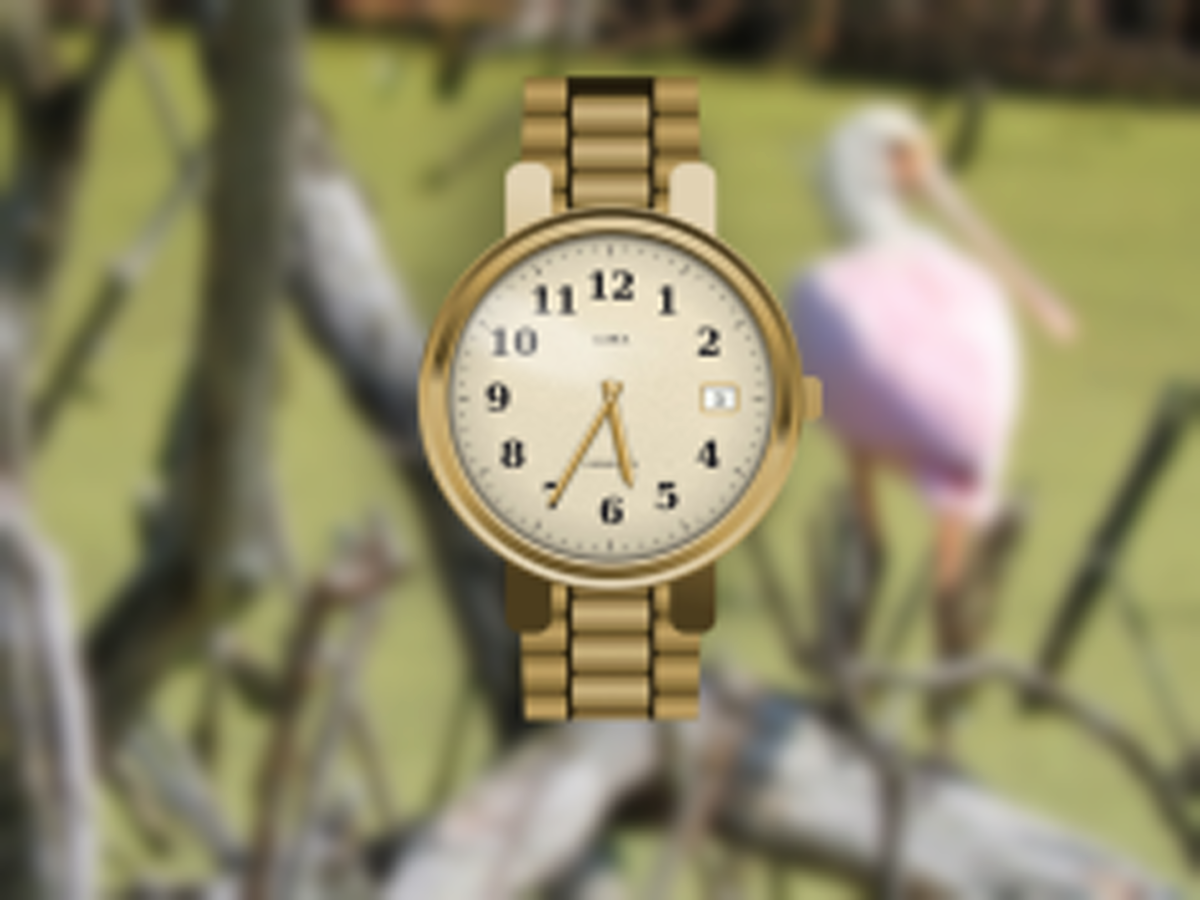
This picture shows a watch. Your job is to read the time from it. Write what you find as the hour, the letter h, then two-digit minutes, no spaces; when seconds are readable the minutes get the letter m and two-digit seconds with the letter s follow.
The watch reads 5h35
